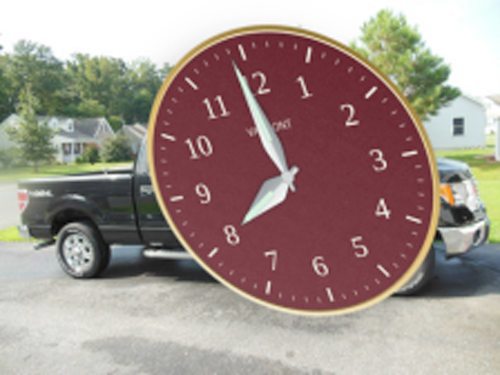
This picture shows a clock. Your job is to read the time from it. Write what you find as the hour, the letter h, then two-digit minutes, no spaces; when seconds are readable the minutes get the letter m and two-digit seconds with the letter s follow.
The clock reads 7h59
